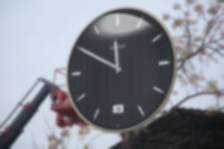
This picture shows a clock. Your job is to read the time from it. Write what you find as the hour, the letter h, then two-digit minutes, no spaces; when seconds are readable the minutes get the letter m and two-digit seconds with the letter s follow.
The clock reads 11h50
